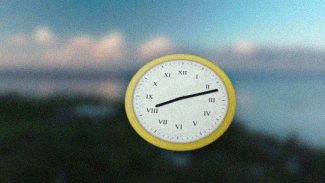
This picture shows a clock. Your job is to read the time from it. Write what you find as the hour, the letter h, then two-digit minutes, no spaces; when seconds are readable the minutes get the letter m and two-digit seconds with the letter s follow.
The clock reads 8h12
